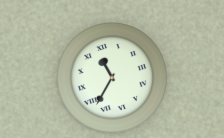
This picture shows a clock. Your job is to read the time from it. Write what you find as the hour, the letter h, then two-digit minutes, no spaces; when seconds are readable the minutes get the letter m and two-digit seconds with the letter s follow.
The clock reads 11h38
